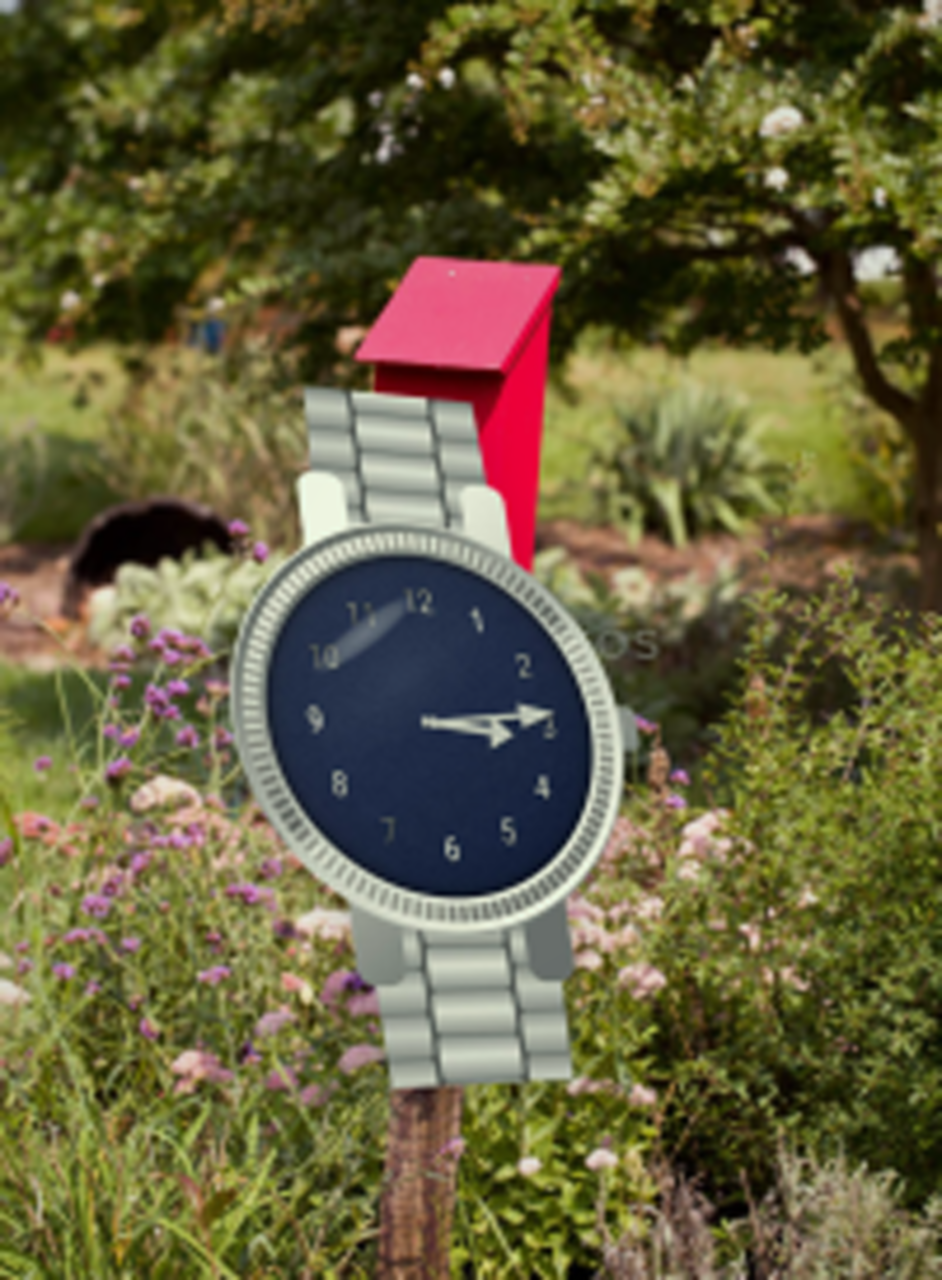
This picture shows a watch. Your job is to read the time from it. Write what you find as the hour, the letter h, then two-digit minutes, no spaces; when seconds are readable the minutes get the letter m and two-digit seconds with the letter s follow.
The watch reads 3h14
